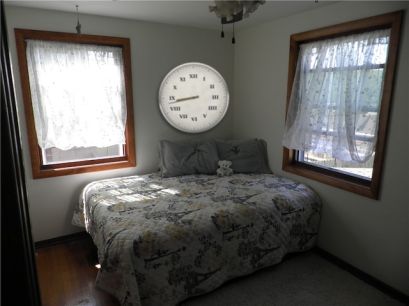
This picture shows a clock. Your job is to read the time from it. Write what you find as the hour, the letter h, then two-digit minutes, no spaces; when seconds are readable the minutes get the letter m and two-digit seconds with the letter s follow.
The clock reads 8h43
